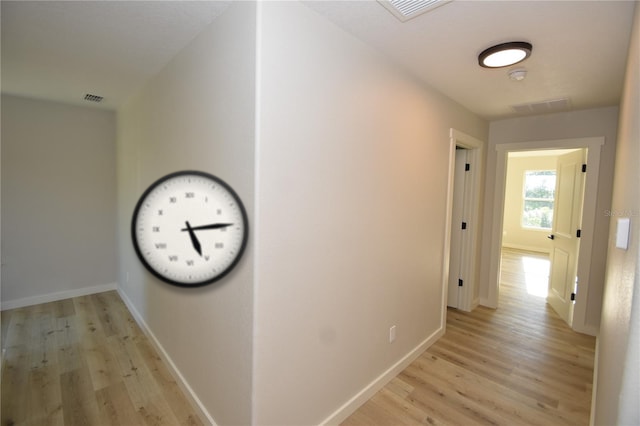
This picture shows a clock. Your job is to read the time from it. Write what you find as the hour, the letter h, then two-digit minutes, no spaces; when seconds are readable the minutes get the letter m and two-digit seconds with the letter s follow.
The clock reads 5h14
